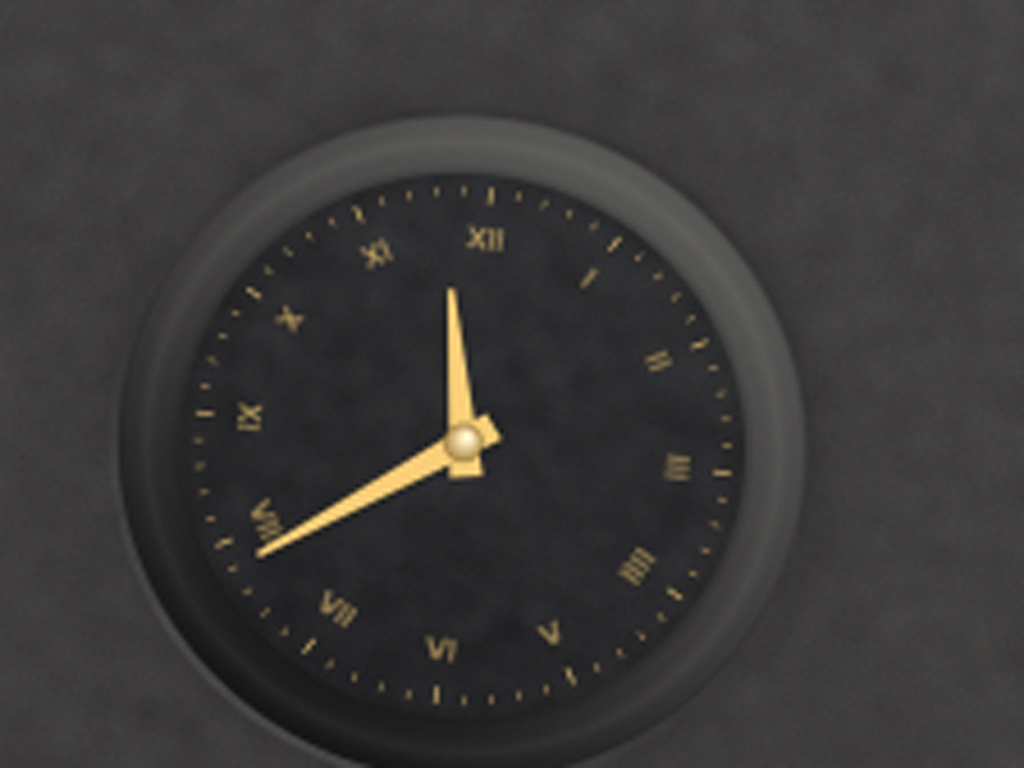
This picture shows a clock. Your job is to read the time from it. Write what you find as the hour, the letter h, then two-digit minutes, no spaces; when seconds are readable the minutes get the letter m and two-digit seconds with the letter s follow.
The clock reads 11h39
